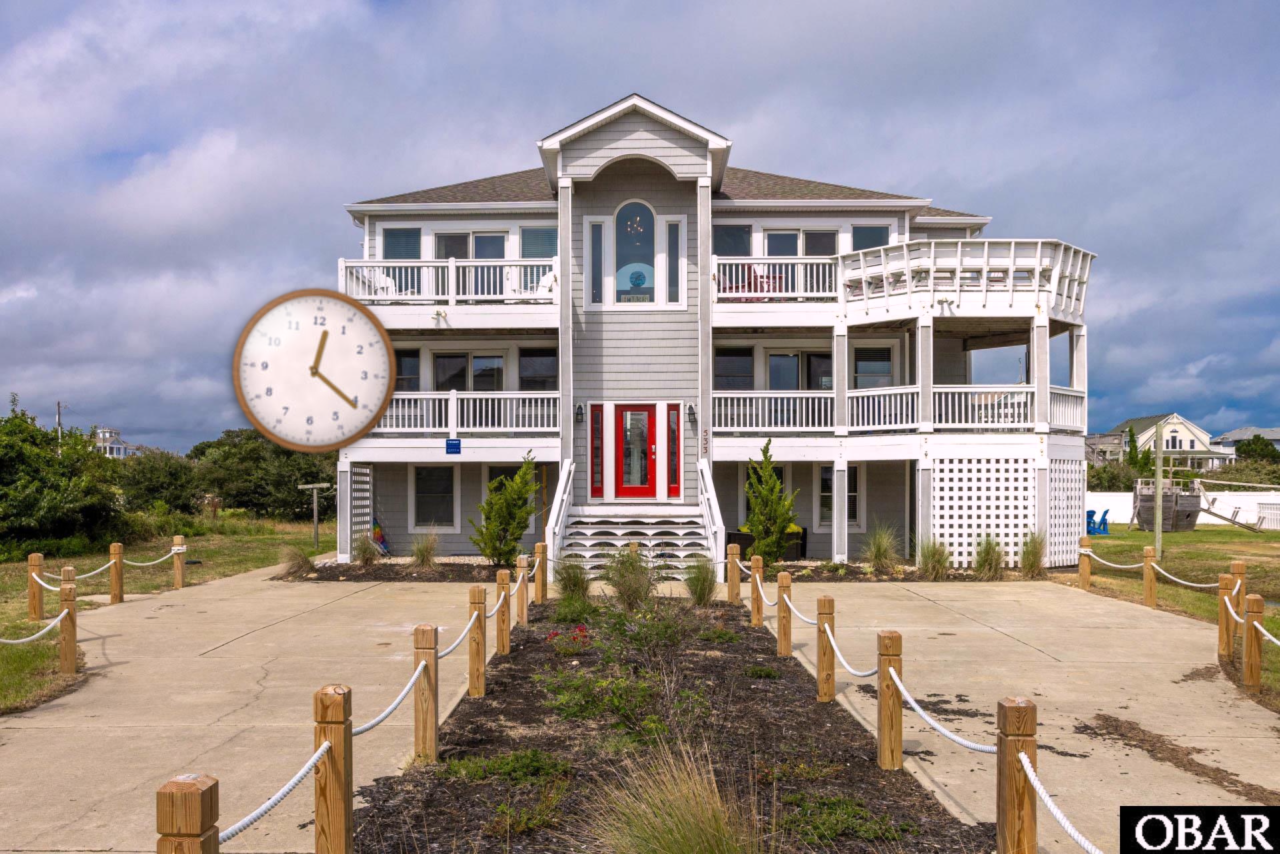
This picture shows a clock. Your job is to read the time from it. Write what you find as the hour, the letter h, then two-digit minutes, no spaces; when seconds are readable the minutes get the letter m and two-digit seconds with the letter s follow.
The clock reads 12h21
